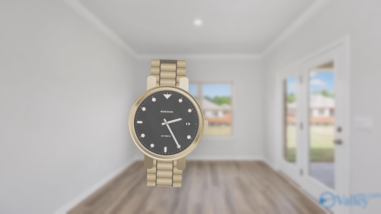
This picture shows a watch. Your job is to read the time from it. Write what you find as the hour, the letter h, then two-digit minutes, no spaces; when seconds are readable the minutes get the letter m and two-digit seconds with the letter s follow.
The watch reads 2h25
